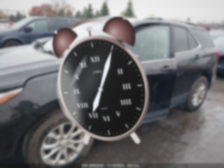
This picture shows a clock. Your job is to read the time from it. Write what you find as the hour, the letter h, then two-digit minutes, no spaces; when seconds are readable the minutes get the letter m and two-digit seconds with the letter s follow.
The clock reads 7h05
